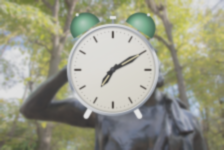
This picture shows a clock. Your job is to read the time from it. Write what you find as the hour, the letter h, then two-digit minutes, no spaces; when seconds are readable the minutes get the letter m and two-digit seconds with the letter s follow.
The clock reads 7h10
